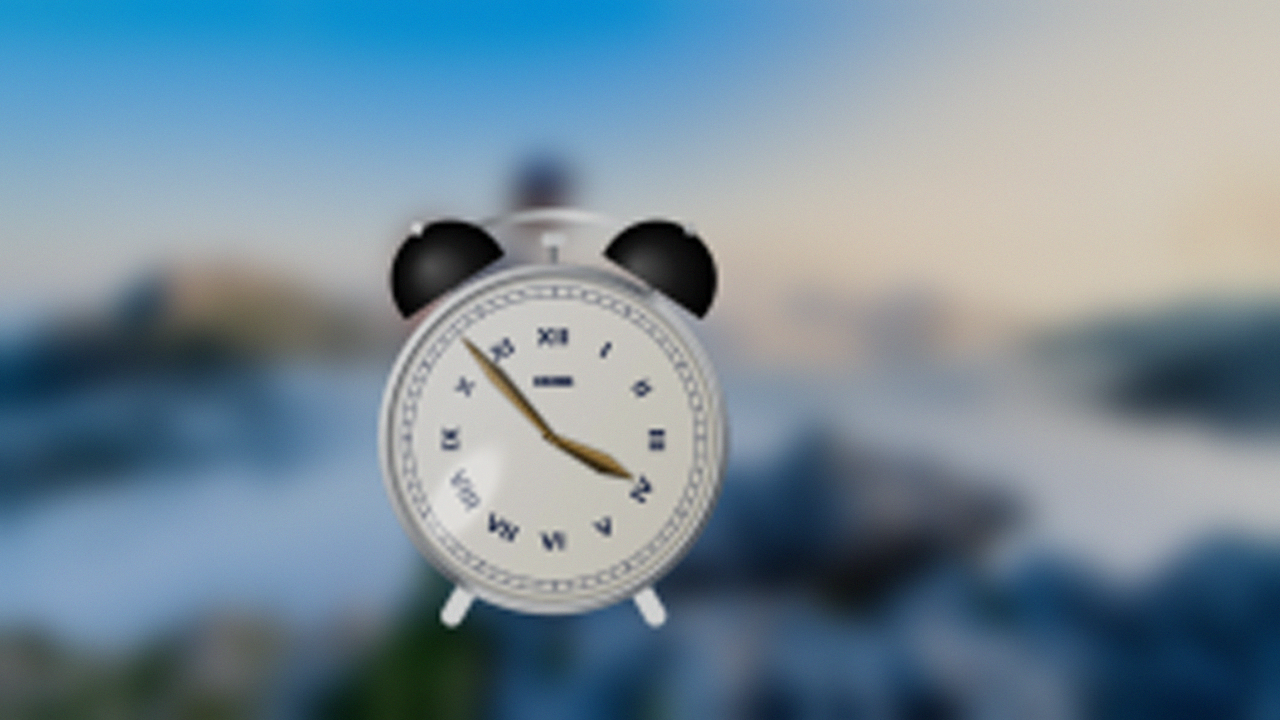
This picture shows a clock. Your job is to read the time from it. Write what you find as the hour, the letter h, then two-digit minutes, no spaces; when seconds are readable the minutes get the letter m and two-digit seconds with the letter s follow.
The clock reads 3h53
